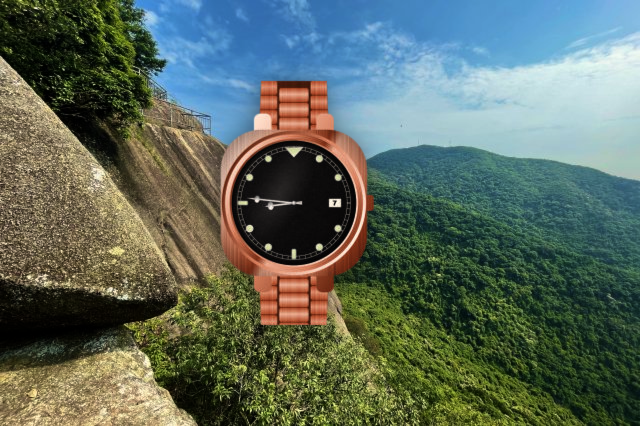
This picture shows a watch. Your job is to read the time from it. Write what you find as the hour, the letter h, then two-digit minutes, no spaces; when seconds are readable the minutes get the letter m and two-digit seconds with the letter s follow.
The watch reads 8h46
